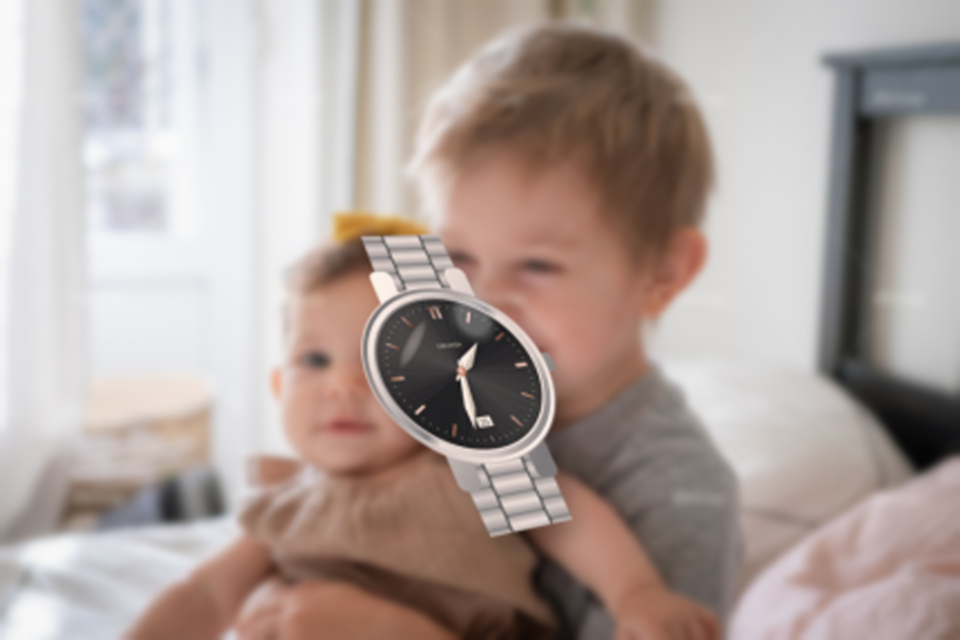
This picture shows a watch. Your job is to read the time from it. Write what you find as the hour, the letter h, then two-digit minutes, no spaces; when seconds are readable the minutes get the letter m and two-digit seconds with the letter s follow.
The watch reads 1h32
